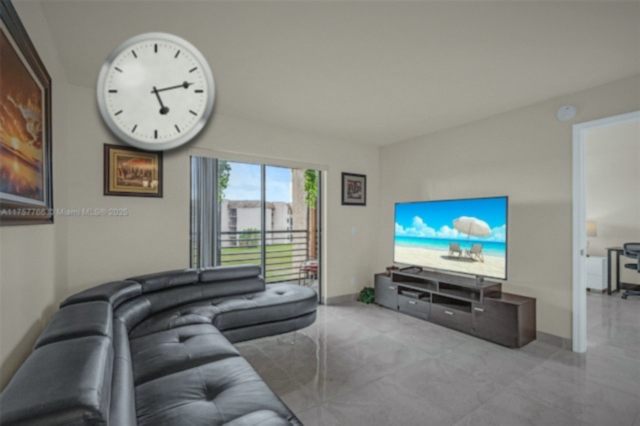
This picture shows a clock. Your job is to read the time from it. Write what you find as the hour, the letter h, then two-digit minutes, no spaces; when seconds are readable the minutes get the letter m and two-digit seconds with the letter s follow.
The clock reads 5h13
